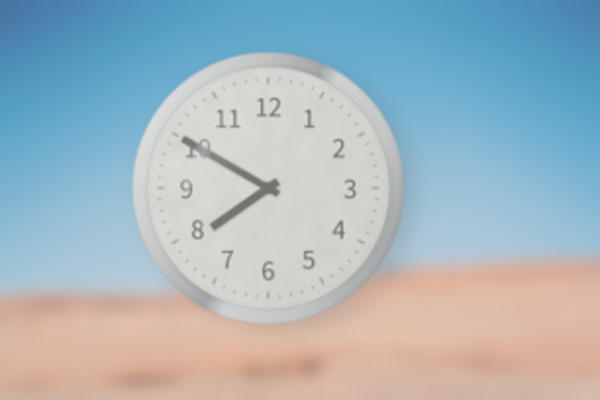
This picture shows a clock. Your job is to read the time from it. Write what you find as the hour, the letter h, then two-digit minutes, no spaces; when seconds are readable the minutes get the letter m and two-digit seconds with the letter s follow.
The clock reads 7h50
